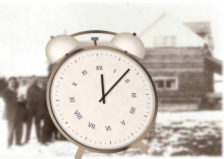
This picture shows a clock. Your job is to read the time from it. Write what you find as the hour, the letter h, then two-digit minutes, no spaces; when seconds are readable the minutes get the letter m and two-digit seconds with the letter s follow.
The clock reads 12h08
